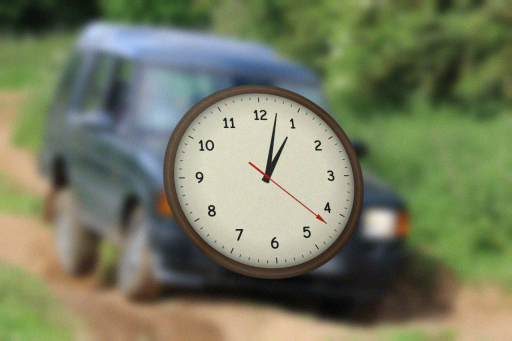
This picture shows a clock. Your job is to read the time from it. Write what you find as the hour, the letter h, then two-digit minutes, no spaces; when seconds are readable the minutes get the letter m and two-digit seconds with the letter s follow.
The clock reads 1h02m22s
